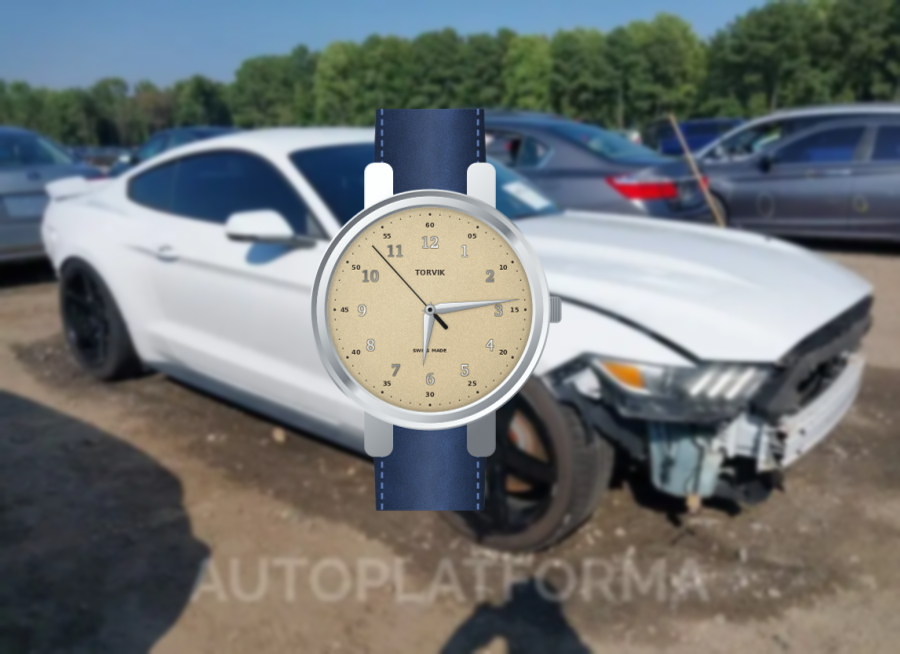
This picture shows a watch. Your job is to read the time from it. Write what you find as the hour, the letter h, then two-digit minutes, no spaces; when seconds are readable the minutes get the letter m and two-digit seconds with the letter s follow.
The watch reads 6h13m53s
